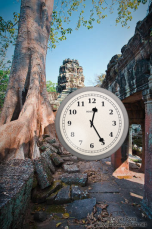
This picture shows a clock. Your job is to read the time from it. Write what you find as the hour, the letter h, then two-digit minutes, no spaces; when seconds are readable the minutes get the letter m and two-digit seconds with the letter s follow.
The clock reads 12h25
